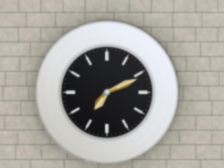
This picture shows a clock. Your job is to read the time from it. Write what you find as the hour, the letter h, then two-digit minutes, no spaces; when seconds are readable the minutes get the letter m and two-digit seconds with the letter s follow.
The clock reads 7h11
